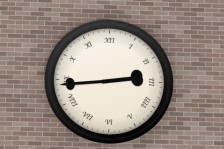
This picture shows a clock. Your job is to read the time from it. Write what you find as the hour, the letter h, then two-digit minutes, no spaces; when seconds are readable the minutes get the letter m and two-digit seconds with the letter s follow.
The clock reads 2h44
